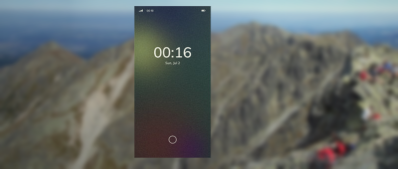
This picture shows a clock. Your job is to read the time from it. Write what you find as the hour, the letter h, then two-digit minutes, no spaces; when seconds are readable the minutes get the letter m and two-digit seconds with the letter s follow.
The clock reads 0h16
